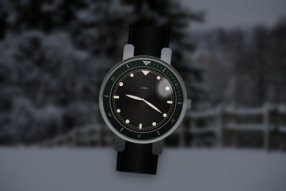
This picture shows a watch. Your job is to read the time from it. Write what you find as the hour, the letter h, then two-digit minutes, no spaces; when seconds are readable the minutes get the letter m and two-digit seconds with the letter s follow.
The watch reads 9h20
